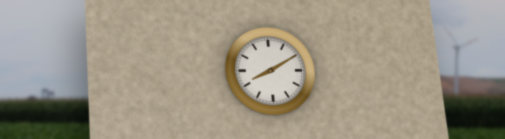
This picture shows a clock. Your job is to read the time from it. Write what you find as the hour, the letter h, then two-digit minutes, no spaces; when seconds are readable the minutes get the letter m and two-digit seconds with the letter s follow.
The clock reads 8h10
